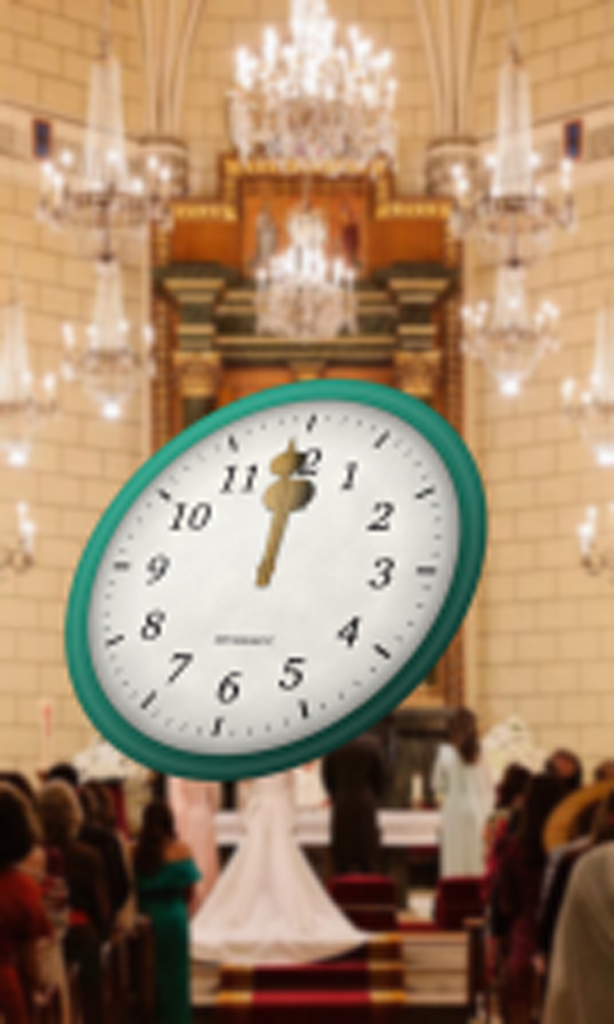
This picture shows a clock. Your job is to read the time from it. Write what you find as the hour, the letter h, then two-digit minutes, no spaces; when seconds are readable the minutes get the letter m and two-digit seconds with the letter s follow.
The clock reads 11h59
